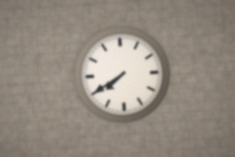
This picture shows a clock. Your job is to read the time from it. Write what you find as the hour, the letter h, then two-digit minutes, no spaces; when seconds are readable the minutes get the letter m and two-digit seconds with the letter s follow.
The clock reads 7h40
